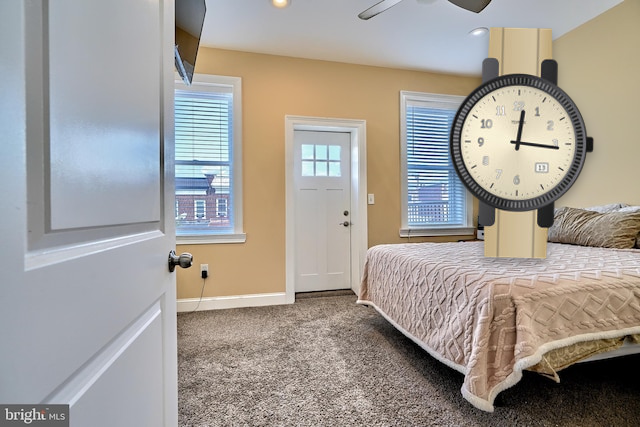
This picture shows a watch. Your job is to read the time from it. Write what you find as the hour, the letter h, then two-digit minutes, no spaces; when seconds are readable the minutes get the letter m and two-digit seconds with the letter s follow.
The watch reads 12h16
